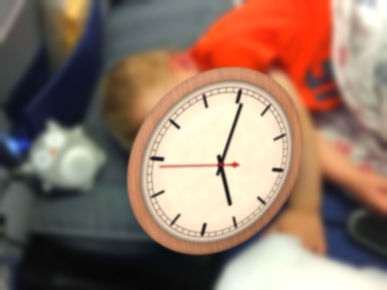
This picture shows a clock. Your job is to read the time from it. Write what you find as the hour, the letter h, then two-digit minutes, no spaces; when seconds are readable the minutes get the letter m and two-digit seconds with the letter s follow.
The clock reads 5h00m44s
